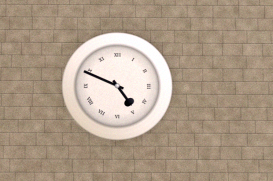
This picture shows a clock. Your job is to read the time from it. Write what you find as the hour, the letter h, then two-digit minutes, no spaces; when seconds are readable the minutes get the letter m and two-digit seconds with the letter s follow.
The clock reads 4h49
